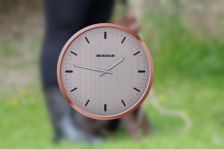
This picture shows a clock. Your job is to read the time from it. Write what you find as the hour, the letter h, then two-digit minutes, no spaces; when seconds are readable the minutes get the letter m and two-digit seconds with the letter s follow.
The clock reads 1h47
